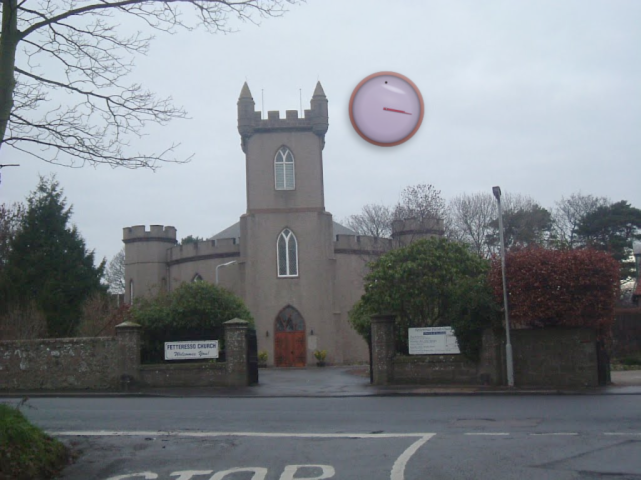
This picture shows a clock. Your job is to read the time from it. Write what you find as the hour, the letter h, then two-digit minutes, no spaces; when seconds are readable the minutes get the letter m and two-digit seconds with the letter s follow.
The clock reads 3h17
